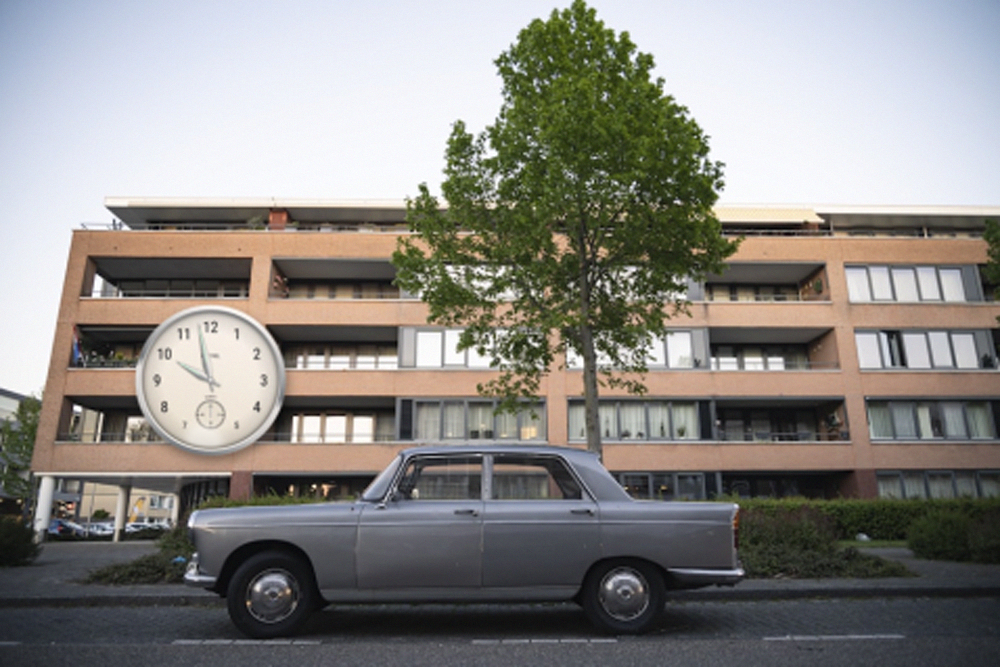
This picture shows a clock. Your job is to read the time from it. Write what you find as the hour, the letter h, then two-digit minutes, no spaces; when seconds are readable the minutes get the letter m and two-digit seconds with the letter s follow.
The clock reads 9h58
